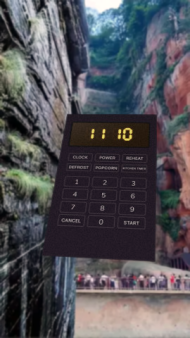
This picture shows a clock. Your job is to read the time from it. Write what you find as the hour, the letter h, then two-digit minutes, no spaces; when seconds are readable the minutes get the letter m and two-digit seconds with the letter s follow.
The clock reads 11h10
